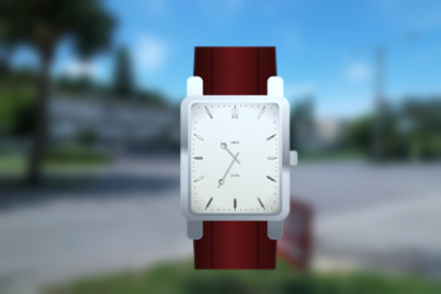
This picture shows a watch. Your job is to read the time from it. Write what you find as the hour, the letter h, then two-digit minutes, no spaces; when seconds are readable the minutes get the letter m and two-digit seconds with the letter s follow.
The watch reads 10h35
